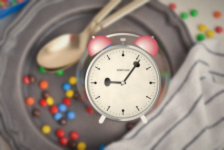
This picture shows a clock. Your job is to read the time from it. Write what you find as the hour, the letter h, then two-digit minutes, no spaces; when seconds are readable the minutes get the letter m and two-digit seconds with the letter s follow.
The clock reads 9h06
